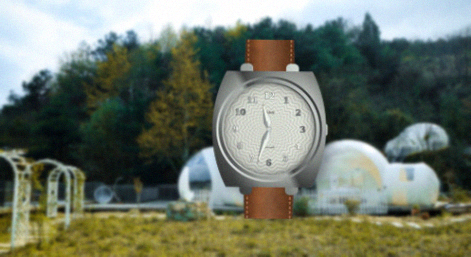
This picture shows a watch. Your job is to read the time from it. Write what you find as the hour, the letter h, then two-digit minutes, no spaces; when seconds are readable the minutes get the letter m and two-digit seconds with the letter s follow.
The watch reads 11h33
